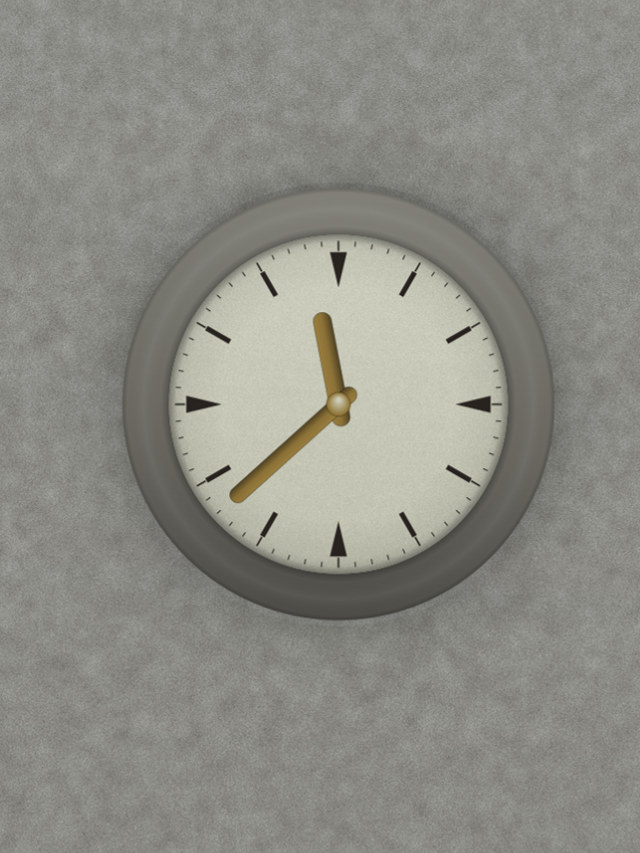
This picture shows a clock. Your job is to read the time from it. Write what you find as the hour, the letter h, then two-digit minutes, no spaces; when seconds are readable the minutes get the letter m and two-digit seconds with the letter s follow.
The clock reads 11h38
